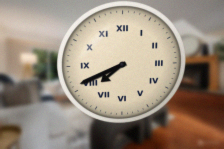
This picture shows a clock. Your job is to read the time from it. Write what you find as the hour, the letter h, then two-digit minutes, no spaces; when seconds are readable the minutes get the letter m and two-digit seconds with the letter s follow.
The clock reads 7h41
